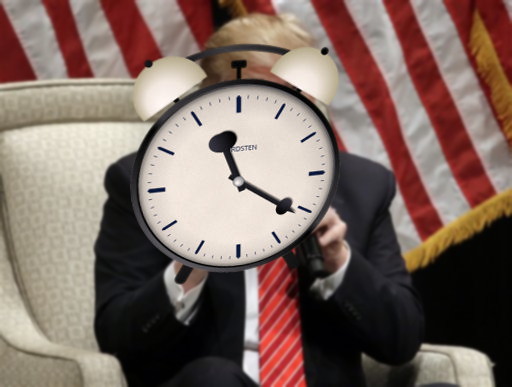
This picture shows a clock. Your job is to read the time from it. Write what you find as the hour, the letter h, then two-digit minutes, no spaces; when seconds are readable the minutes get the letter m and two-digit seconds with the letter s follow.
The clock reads 11h21
